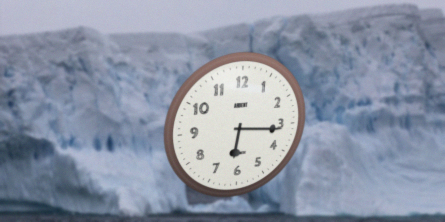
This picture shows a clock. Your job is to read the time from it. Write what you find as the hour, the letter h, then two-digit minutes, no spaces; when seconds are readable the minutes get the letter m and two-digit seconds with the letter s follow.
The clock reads 6h16
